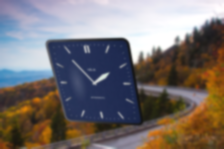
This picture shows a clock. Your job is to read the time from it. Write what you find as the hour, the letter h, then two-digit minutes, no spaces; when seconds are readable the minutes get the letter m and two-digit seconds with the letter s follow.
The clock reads 1h54
